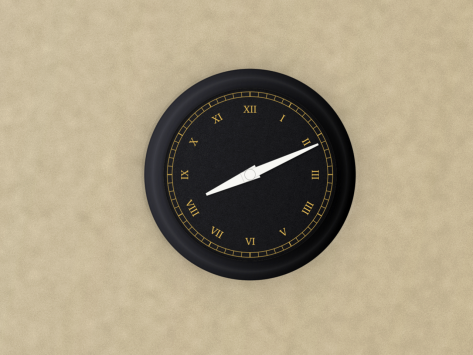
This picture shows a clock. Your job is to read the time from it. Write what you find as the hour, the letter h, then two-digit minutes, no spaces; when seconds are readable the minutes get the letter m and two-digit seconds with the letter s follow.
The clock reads 8h11
